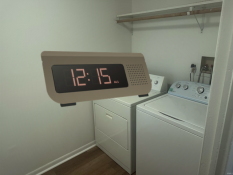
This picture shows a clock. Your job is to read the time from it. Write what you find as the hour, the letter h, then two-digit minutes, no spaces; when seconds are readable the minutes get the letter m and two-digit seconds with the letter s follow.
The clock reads 12h15
